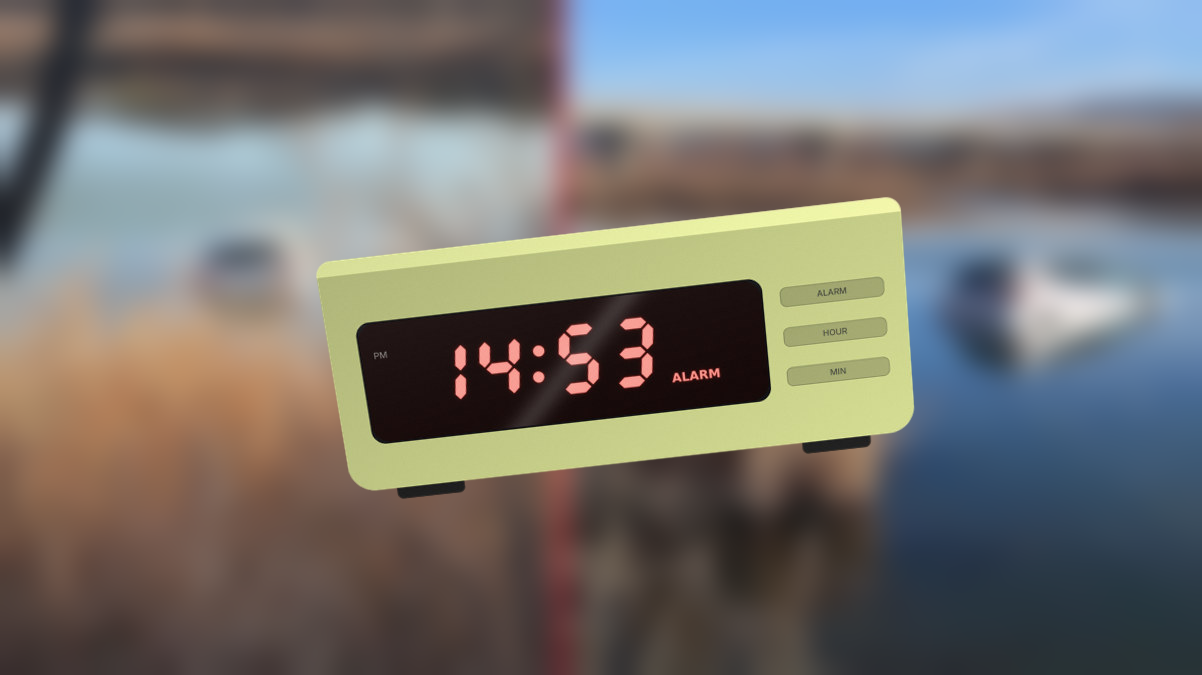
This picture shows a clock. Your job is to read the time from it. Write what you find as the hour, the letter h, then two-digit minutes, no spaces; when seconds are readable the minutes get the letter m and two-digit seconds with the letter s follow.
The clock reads 14h53
